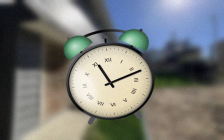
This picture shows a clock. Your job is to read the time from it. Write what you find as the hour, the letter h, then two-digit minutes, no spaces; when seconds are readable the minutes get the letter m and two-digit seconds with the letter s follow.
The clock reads 11h12
